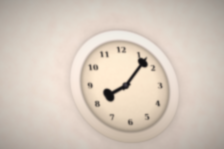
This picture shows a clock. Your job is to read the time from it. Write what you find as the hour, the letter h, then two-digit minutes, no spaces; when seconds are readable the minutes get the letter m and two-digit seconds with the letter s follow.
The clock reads 8h07
